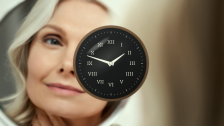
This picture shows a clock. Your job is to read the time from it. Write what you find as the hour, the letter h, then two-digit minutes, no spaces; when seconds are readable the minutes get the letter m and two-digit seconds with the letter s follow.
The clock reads 1h48
